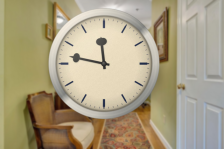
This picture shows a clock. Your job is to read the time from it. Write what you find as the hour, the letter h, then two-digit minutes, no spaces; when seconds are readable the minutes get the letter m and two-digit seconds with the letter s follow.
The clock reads 11h47
